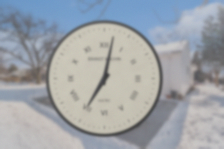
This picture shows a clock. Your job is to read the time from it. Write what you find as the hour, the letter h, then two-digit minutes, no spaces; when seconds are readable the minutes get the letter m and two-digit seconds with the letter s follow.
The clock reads 7h02
